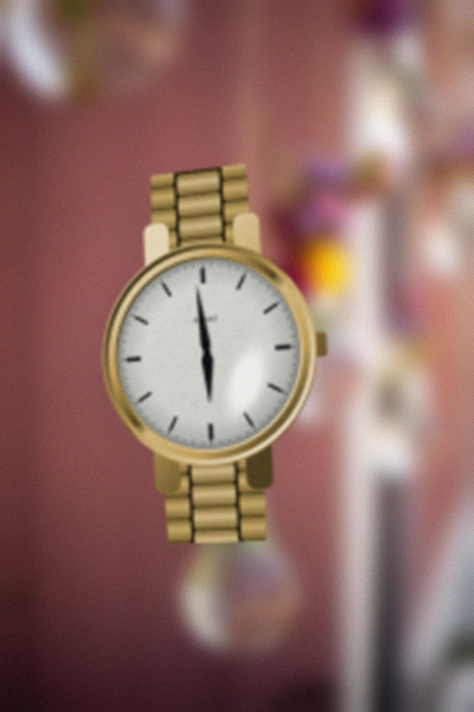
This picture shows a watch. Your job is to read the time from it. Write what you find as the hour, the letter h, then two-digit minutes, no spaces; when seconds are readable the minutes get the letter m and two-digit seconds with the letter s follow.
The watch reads 5h59
